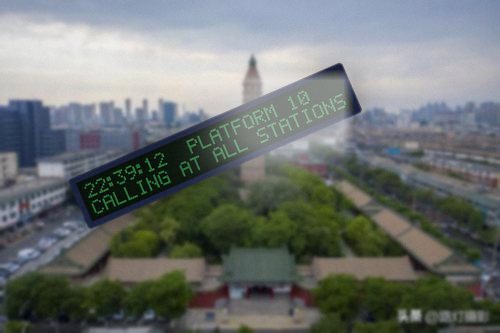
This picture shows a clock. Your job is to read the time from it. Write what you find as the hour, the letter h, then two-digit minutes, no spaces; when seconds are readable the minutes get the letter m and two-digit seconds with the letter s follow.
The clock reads 22h39m12s
